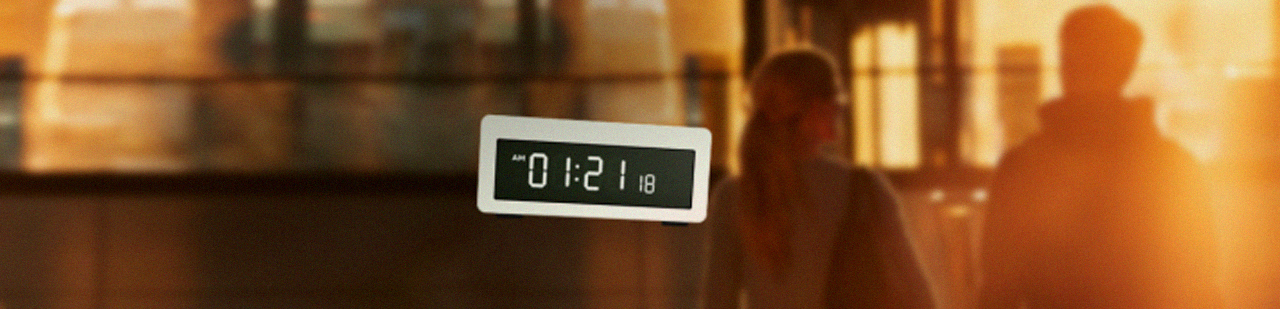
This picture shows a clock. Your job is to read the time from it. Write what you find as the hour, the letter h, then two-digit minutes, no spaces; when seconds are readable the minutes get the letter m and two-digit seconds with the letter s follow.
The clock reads 1h21m18s
